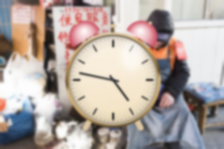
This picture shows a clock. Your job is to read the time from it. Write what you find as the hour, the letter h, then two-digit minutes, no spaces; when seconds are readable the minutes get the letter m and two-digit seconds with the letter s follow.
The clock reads 4h47
